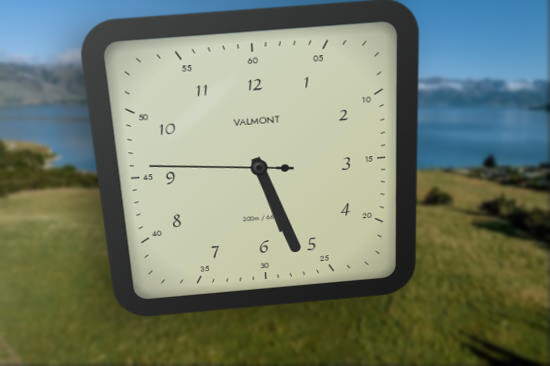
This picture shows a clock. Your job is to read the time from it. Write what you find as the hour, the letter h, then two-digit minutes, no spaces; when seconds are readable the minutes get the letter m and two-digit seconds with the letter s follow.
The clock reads 5h26m46s
